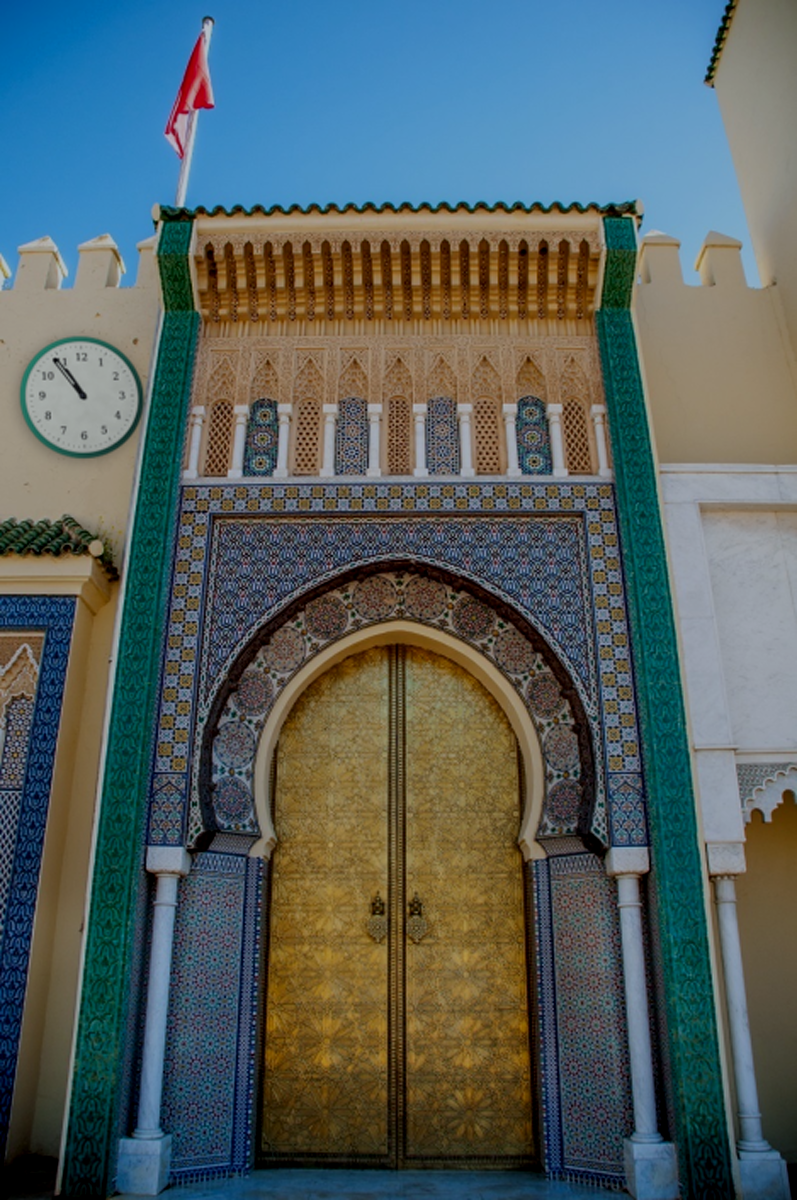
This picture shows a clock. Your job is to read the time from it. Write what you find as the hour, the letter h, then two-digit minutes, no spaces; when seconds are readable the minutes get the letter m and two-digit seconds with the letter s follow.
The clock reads 10h54
